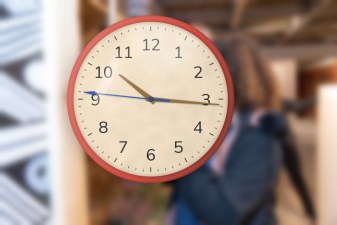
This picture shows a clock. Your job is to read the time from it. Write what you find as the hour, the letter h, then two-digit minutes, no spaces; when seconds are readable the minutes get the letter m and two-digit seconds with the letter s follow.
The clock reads 10h15m46s
